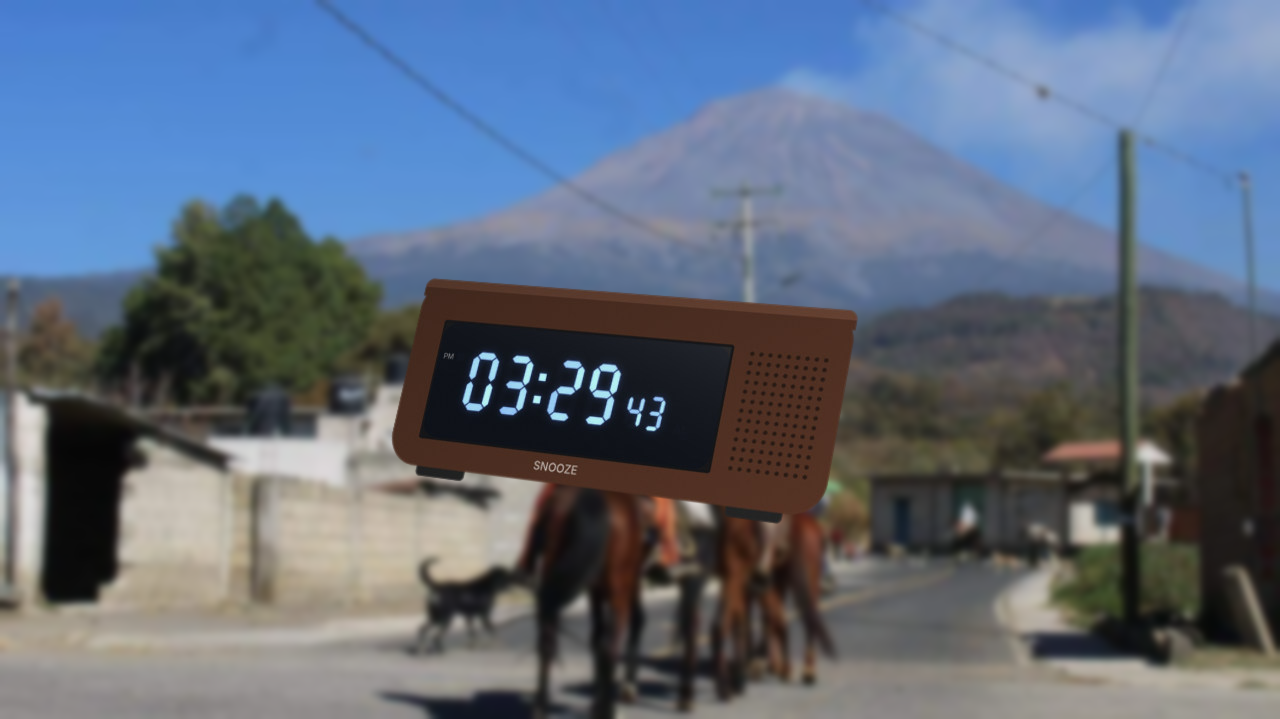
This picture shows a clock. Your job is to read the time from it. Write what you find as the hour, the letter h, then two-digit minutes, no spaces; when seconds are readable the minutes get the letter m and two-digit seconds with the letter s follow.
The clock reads 3h29m43s
